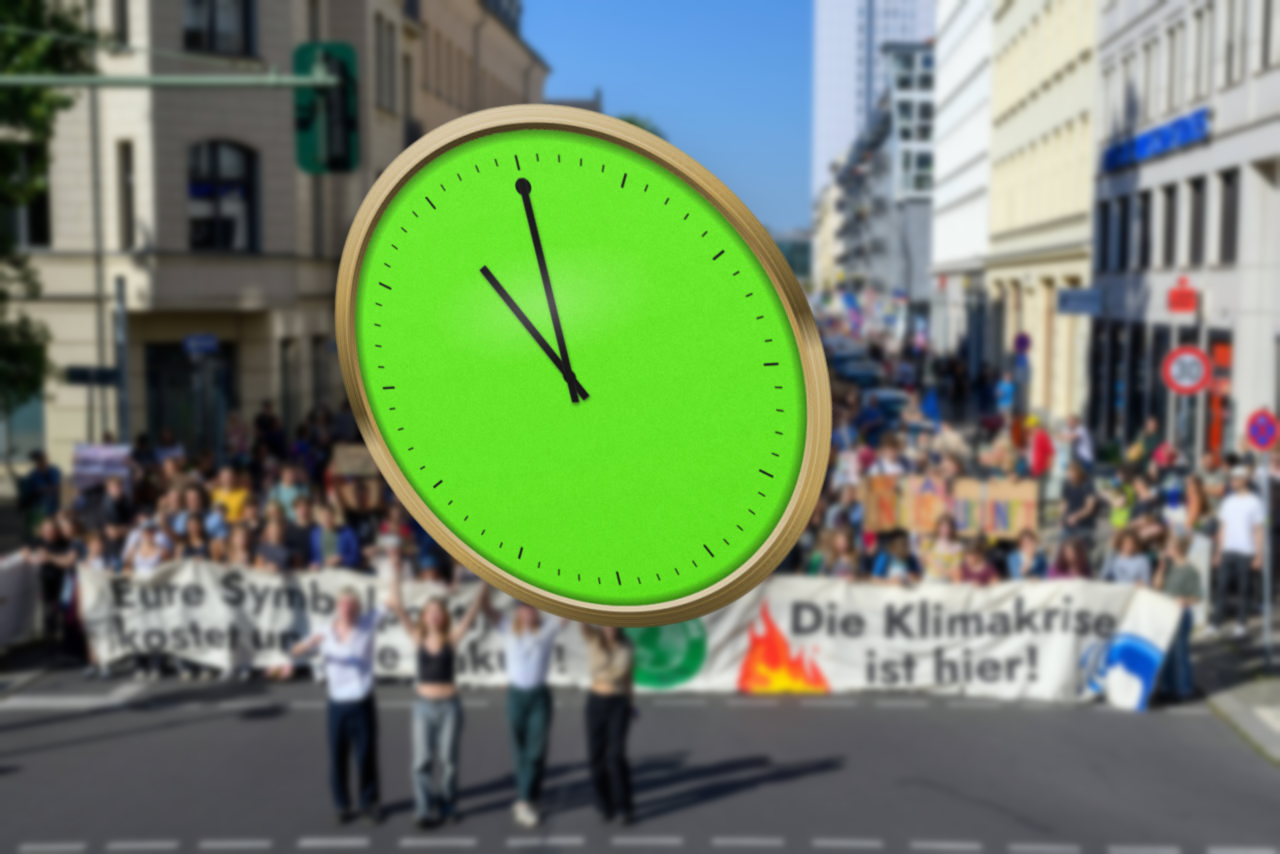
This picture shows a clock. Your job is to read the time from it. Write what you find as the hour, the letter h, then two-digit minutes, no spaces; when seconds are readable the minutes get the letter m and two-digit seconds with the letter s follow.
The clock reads 11h00
